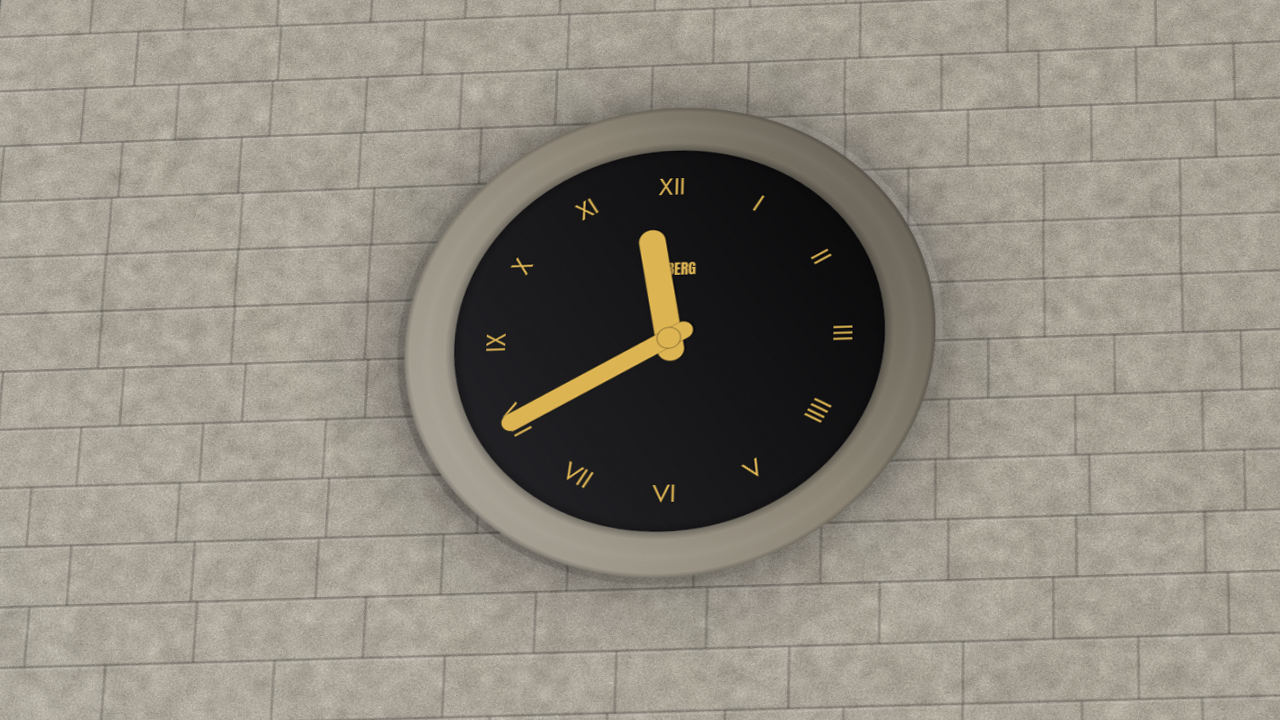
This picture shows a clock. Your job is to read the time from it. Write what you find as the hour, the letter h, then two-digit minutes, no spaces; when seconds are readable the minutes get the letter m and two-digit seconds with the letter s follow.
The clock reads 11h40
